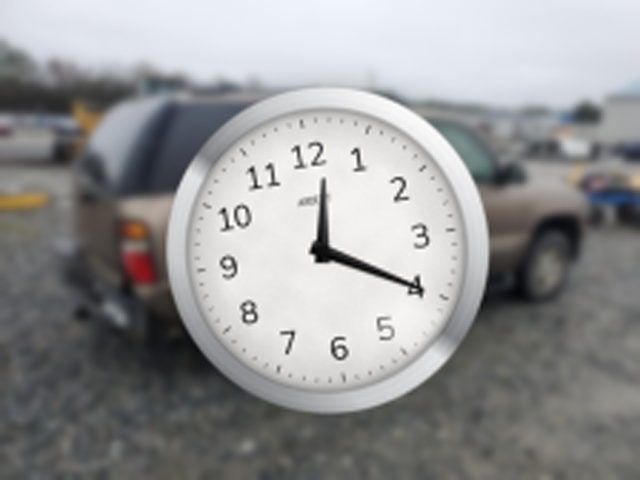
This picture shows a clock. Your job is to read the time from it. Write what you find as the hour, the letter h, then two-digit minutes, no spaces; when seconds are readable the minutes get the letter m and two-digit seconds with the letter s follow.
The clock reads 12h20
